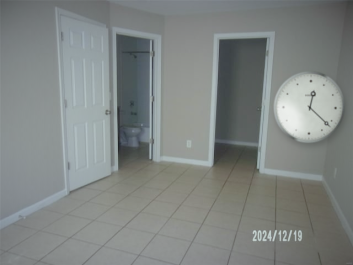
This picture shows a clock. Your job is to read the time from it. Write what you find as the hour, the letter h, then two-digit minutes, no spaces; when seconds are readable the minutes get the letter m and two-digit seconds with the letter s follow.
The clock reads 12h22
